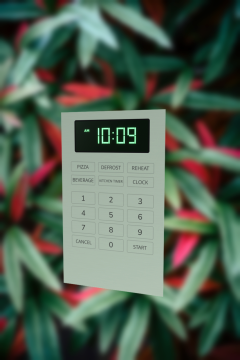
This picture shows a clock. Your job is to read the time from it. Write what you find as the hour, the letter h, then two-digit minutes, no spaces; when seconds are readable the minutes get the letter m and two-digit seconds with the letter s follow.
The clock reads 10h09
